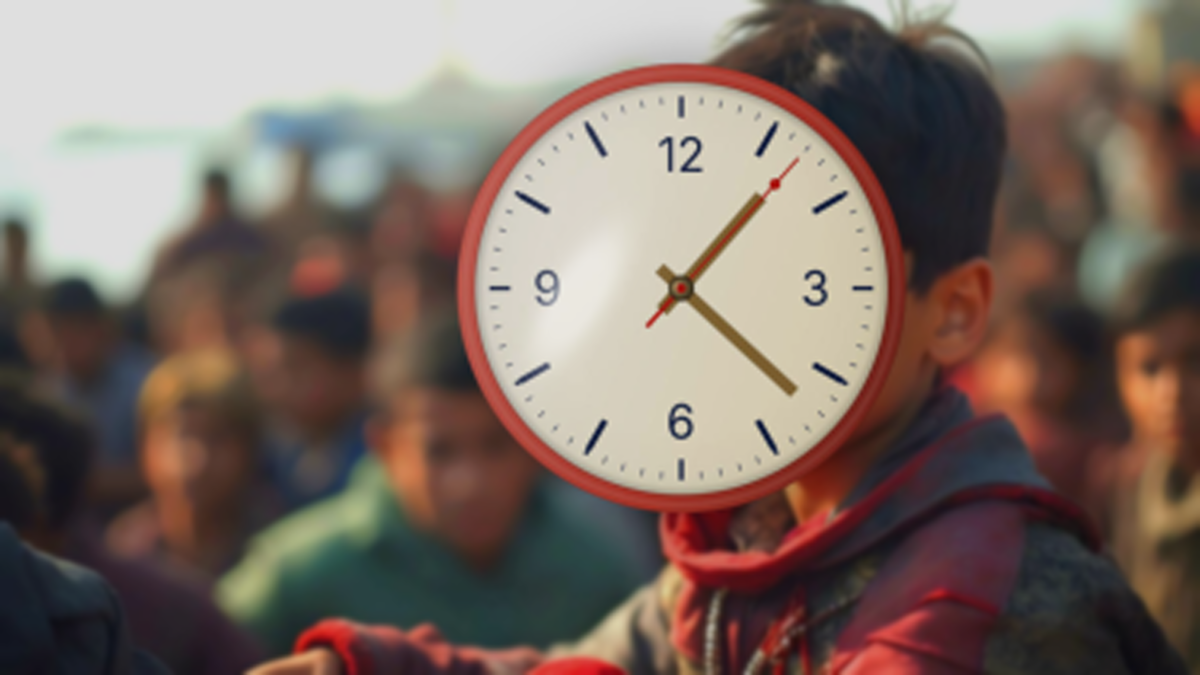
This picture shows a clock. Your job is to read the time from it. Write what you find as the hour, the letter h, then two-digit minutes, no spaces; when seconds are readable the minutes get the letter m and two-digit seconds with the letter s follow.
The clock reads 1h22m07s
